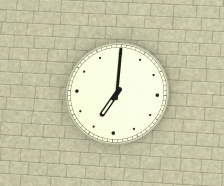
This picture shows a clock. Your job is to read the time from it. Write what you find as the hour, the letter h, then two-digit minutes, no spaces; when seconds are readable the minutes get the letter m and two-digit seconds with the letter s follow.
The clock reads 7h00
